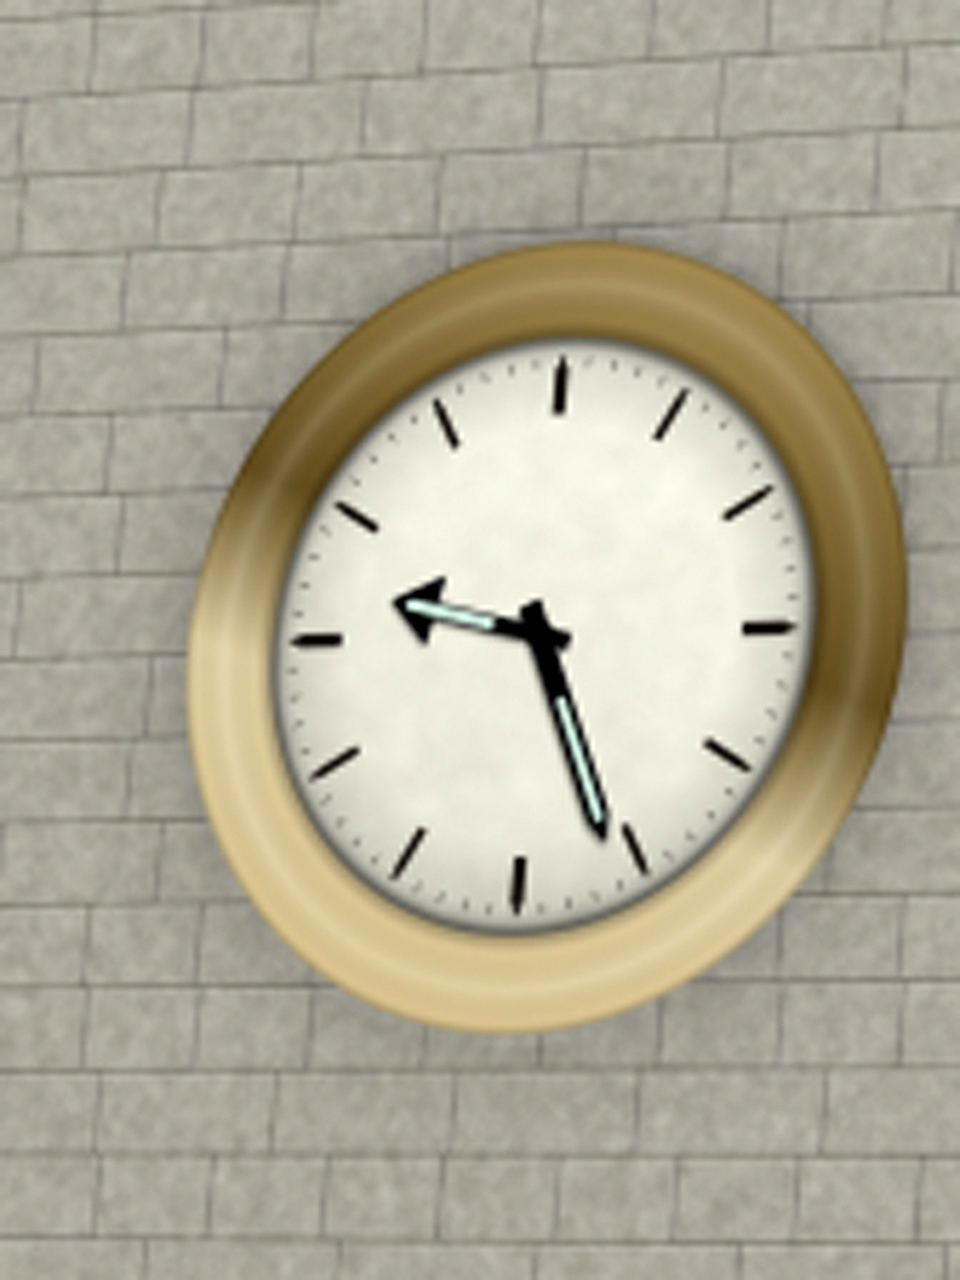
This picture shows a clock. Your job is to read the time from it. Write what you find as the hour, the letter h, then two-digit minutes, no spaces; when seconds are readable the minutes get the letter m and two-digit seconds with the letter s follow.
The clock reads 9h26
